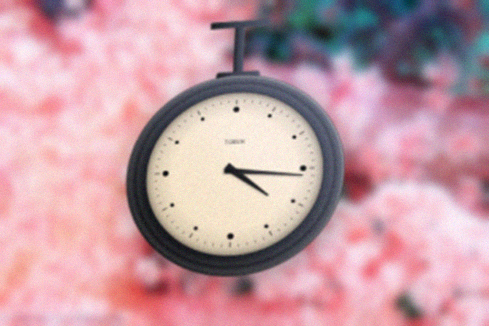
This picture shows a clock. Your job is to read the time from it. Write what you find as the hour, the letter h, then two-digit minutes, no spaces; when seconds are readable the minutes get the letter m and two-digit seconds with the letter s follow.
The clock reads 4h16
